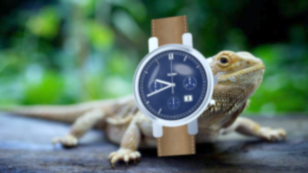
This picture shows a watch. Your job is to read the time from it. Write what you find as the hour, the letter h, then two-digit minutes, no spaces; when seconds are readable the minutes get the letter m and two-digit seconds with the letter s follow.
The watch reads 9h42
